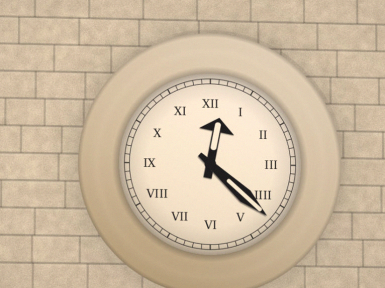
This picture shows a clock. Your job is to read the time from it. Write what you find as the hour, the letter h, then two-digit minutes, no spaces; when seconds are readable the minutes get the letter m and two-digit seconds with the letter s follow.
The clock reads 12h22
